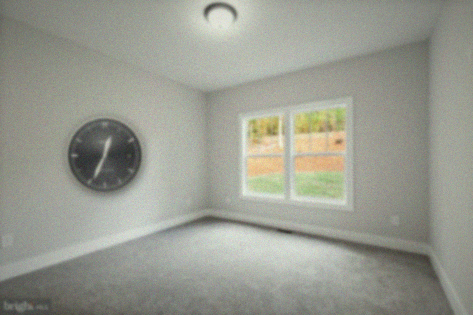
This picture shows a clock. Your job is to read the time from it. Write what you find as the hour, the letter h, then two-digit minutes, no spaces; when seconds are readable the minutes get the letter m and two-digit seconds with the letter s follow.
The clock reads 12h34
